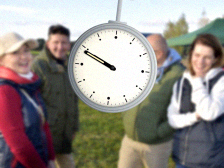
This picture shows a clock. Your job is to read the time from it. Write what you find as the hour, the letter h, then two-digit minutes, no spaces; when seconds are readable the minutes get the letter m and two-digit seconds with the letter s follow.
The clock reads 9h49
